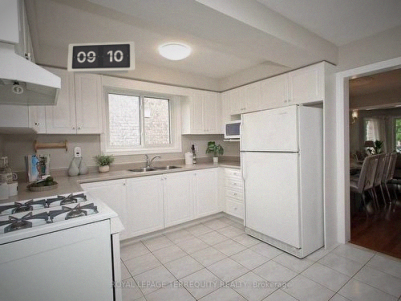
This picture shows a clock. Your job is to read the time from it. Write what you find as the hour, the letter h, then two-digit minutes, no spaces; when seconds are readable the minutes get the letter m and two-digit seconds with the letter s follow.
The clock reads 9h10
